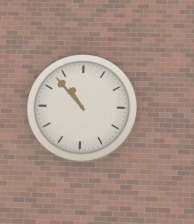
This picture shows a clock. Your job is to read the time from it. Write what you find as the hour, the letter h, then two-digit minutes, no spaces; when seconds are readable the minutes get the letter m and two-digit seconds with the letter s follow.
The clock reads 10h53
